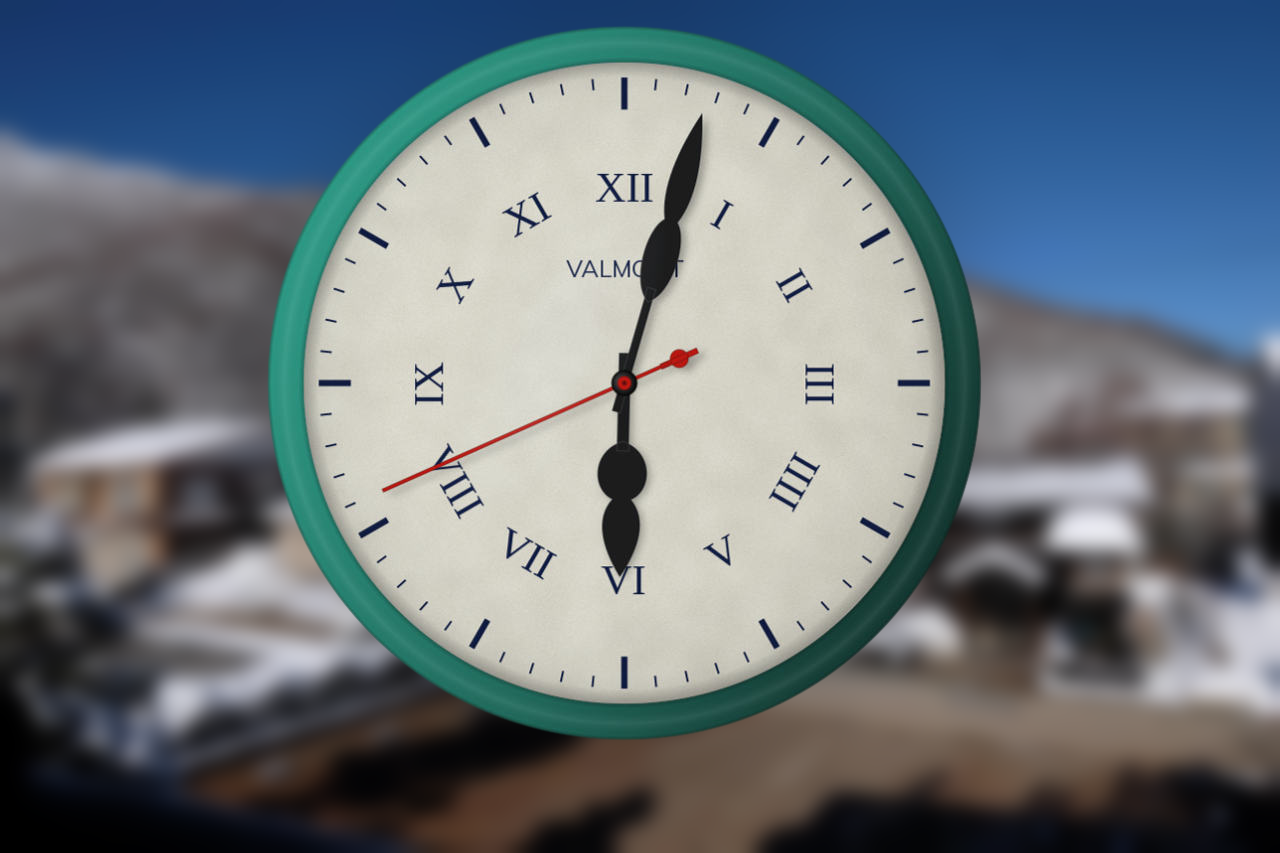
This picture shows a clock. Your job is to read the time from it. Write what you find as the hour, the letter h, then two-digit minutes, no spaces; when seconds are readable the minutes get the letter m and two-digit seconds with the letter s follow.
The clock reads 6h02m41s
